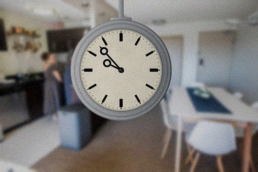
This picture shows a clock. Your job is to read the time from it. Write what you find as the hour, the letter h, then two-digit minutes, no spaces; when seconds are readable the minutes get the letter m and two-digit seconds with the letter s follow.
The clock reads 9h53
